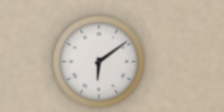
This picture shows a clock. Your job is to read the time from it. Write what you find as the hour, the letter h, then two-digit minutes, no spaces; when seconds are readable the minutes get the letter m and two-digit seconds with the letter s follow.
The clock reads 6h09
